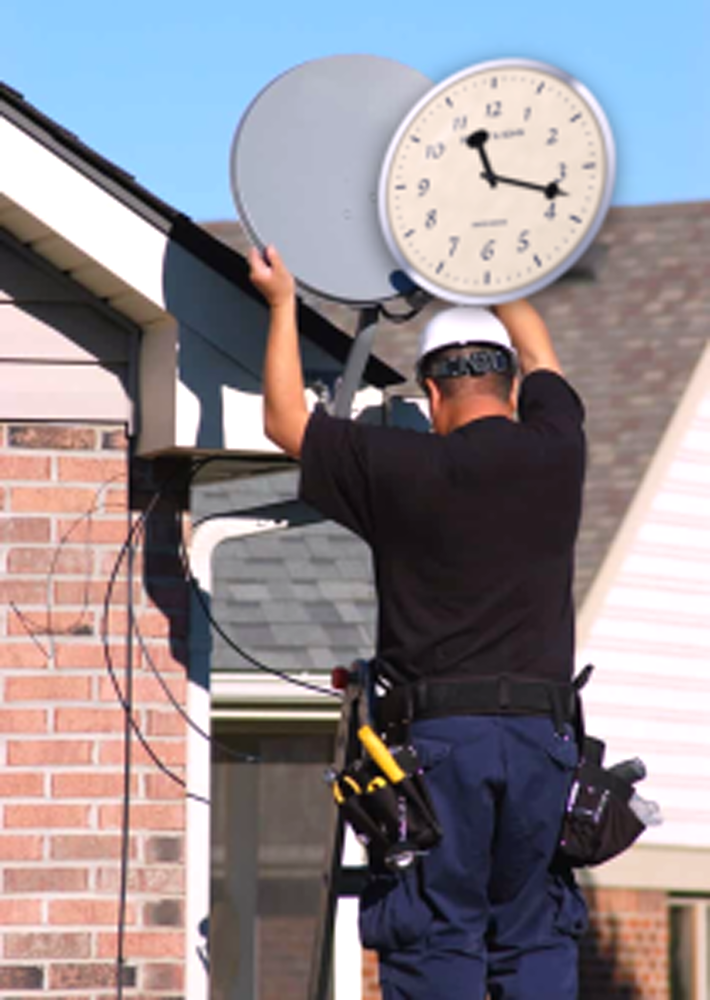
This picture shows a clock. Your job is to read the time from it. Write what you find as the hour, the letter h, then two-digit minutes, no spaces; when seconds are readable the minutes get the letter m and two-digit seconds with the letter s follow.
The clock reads 11h18
